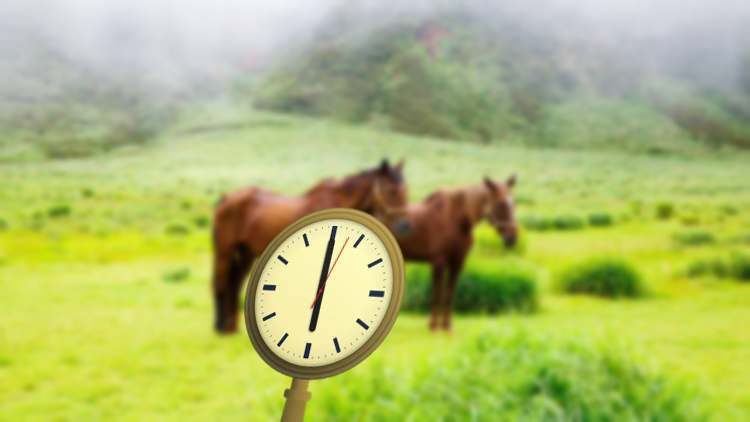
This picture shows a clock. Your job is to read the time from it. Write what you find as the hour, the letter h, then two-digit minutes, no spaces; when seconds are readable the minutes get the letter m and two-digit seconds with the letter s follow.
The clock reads 6h00m03s
